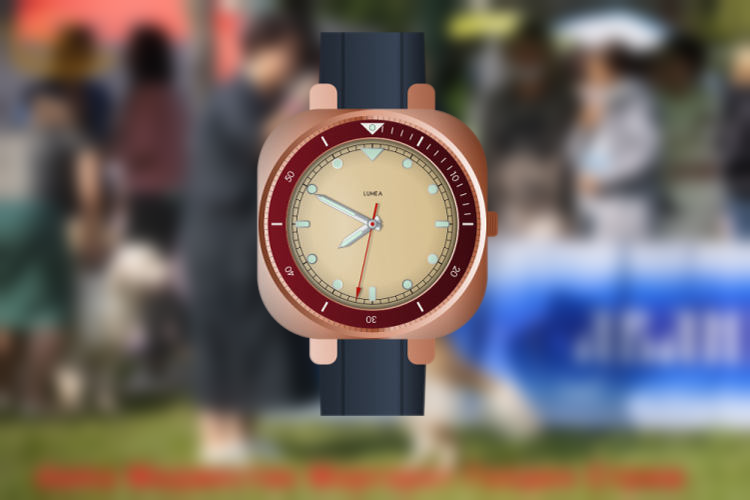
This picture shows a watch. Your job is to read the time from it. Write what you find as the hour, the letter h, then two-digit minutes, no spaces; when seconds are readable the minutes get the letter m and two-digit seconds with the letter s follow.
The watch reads 7h49m32s
